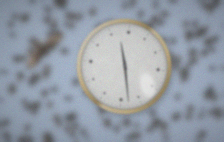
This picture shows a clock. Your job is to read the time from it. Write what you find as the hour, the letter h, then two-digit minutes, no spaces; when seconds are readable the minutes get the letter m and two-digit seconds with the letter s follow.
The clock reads 11h28
